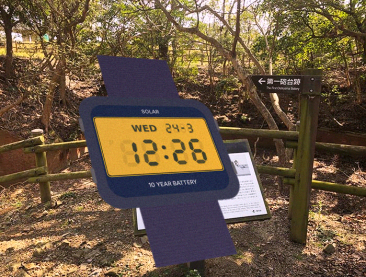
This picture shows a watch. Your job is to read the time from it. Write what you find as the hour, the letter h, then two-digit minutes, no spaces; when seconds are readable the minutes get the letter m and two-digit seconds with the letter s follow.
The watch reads 12h26
